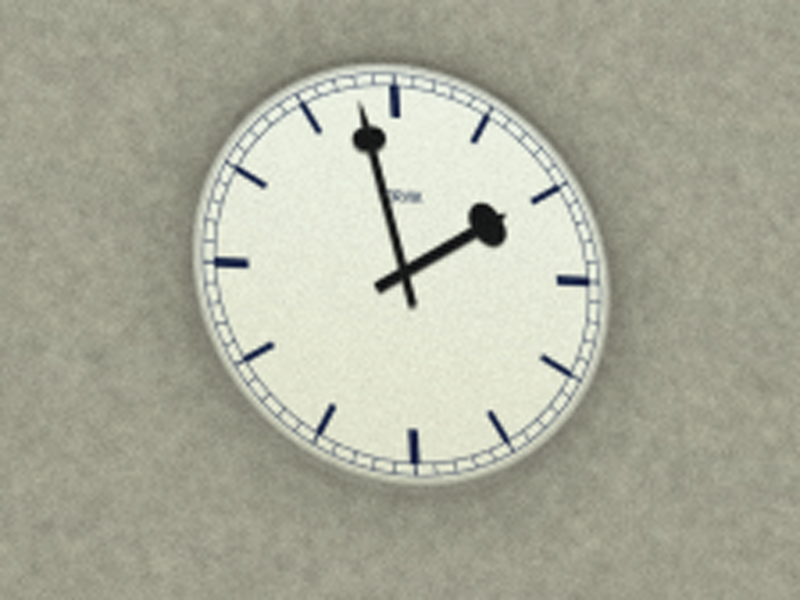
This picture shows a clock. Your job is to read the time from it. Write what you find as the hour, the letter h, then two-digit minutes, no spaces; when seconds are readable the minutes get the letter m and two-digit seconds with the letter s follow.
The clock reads 1h58
